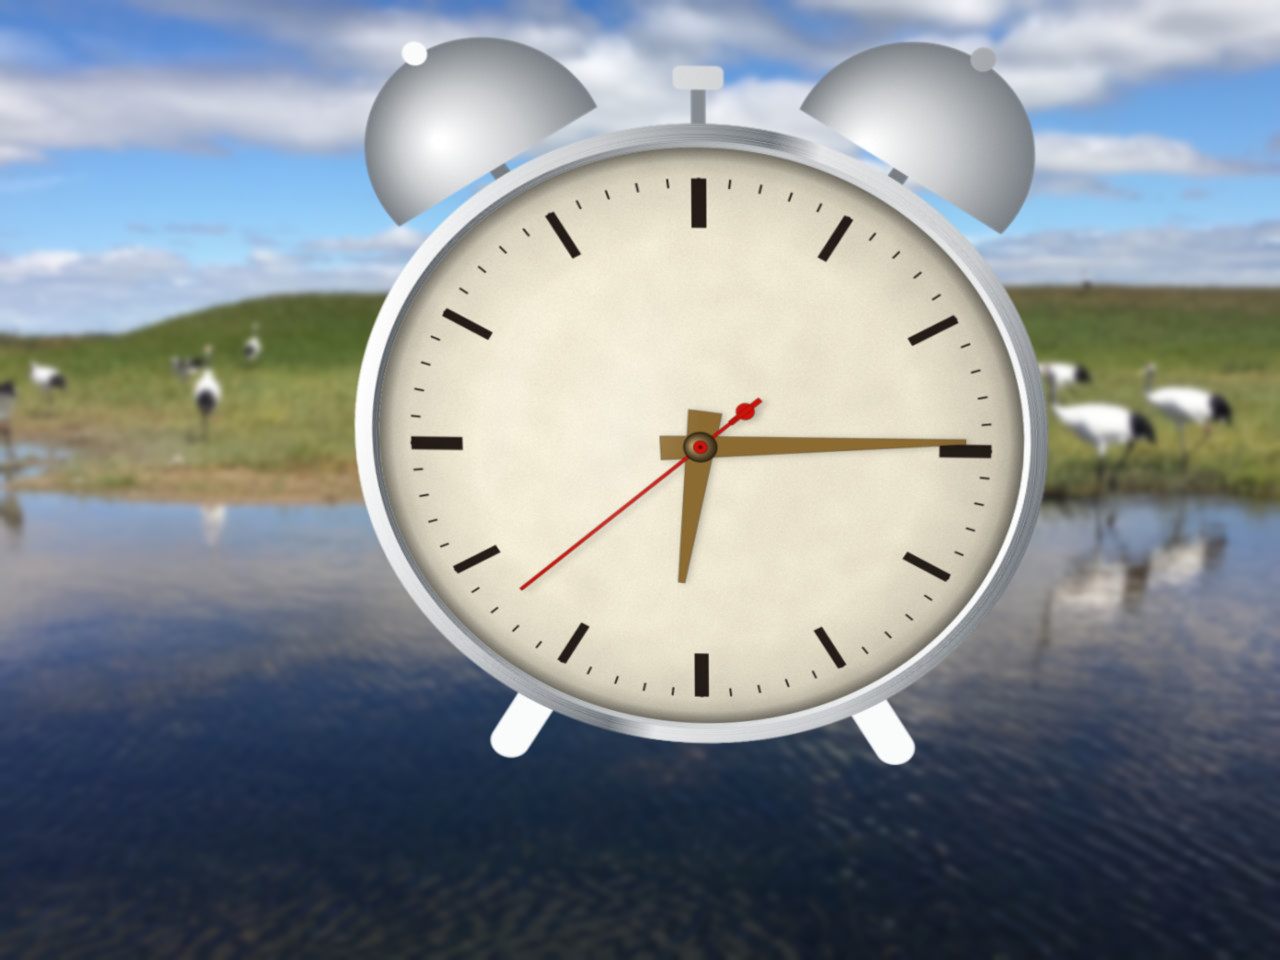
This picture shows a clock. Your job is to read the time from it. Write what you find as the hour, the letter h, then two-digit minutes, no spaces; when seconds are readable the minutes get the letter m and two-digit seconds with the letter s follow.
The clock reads 6h14m38s
